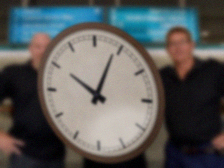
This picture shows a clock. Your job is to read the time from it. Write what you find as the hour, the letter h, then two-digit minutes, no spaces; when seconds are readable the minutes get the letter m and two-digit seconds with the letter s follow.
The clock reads 10h04
